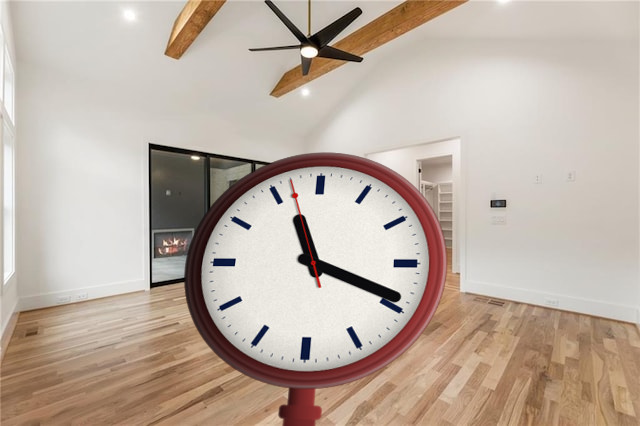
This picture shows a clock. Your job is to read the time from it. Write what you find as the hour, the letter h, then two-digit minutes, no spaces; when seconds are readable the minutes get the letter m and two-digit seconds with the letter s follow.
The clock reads 11h18m57s
